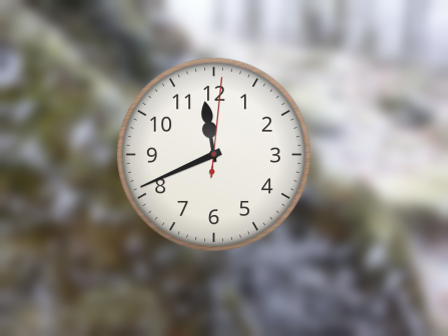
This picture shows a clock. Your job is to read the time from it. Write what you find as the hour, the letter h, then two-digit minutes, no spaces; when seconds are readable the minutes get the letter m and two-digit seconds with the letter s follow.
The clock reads 11h41m01s
